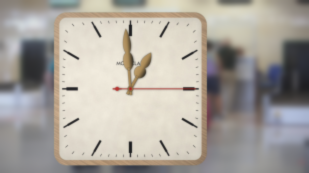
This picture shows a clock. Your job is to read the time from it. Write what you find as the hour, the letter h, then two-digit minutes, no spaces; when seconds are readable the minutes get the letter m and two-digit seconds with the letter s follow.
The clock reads 12h59m15s
